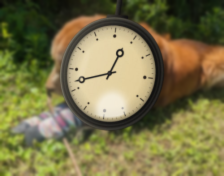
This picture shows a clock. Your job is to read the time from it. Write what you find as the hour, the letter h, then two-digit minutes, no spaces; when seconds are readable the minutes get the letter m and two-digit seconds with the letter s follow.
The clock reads 12h42
